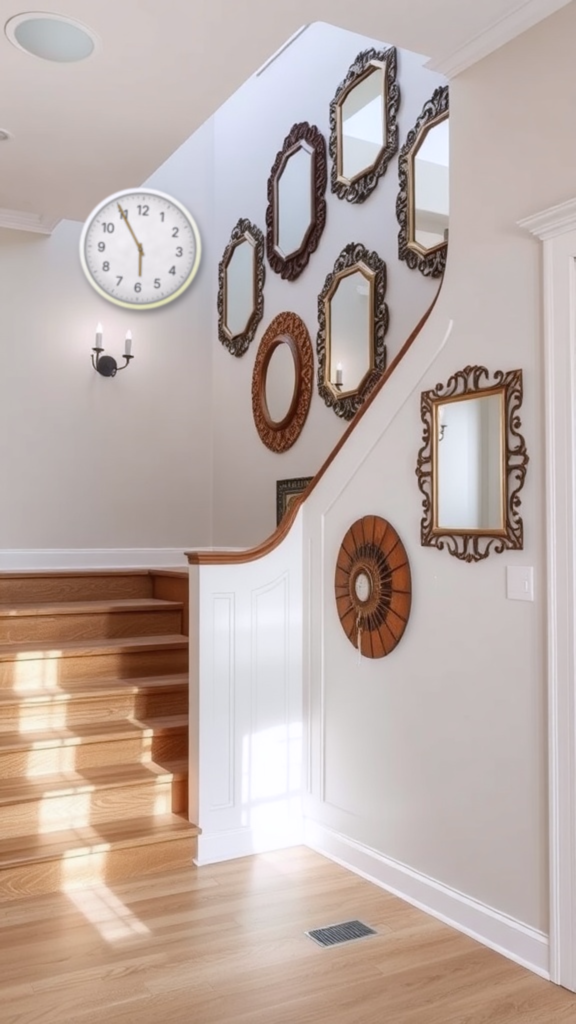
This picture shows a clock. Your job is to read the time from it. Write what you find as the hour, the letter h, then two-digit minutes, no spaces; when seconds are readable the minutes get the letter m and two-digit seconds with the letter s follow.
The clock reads 5h55
